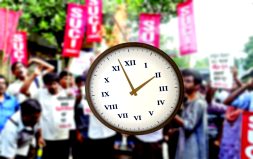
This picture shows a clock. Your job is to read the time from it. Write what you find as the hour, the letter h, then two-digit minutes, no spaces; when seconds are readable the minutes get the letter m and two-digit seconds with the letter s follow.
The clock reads 1h57
